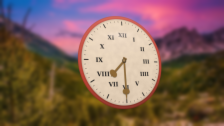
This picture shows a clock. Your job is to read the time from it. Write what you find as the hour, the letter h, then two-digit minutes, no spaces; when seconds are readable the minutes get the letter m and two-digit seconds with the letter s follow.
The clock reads 7h30
